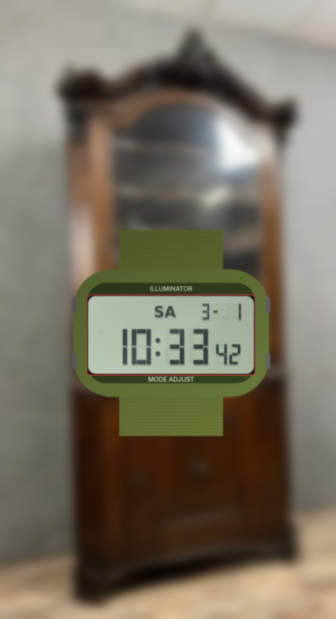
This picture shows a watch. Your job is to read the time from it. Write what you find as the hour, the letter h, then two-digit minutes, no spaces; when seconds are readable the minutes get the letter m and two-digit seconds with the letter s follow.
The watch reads 10h33m42s
